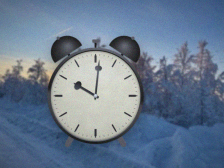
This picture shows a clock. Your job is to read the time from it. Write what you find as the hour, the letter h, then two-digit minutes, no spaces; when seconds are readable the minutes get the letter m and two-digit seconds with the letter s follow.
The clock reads 10h01
